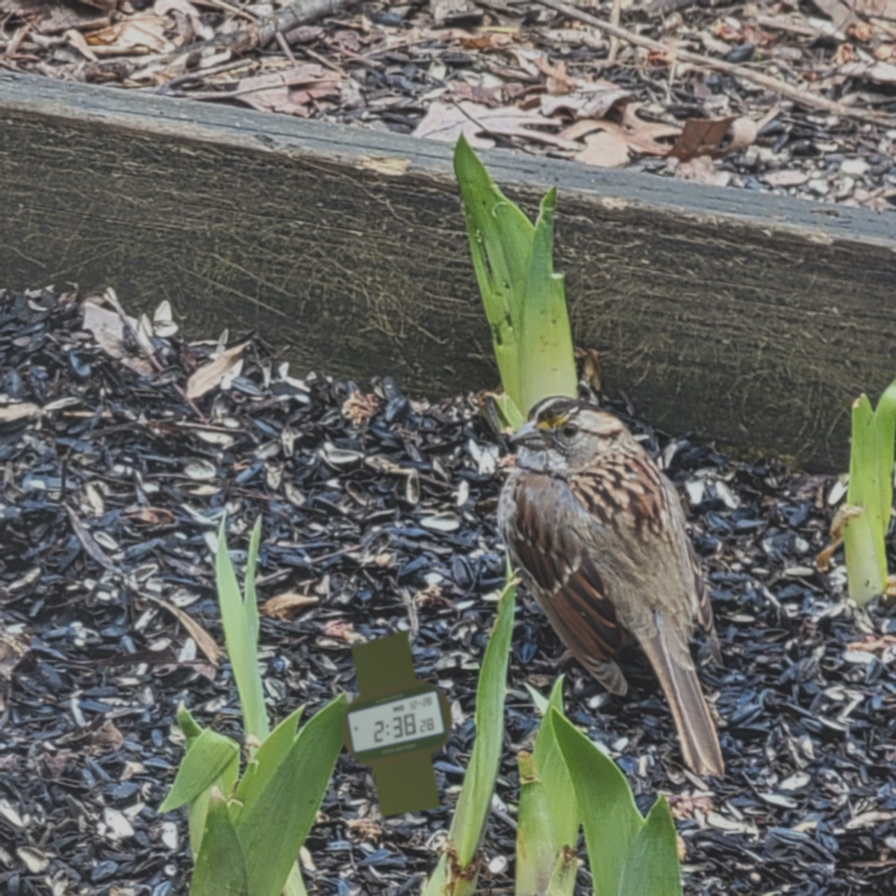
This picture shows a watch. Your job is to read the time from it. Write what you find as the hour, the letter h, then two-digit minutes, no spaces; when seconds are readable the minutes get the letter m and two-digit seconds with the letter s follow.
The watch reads 2h38
